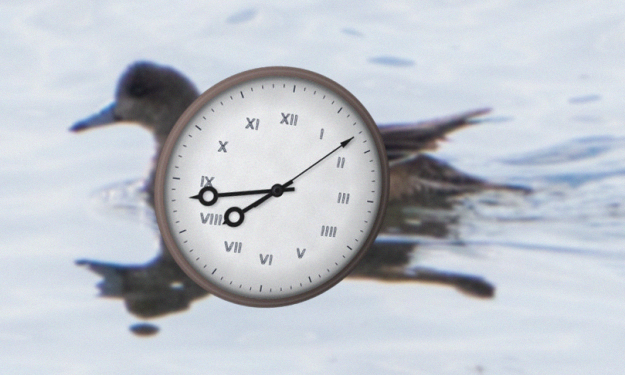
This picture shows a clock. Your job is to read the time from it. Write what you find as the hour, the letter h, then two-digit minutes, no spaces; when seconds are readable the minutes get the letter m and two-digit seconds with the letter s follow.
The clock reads 7h43m08s
